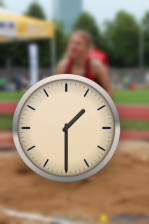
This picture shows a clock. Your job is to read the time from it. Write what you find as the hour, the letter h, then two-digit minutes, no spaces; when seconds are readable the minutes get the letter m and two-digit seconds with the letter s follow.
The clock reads 1h30
